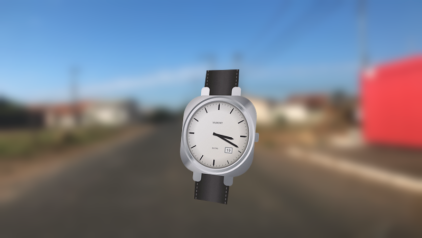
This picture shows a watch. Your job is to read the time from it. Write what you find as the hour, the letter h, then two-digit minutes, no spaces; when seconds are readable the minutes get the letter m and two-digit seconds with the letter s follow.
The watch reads 3h19
